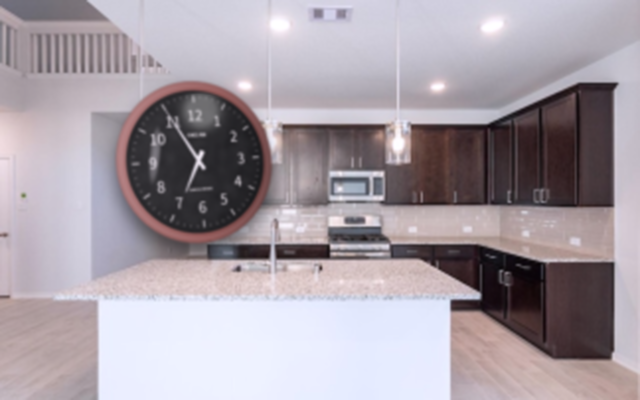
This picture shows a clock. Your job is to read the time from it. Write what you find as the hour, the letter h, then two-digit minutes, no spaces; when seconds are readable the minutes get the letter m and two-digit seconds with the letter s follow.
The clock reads 6h55
